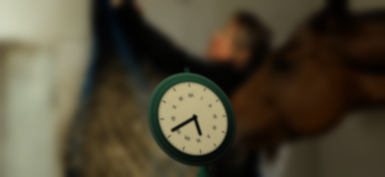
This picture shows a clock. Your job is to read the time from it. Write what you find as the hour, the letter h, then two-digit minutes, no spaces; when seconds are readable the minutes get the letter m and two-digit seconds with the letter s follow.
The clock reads 5h41
